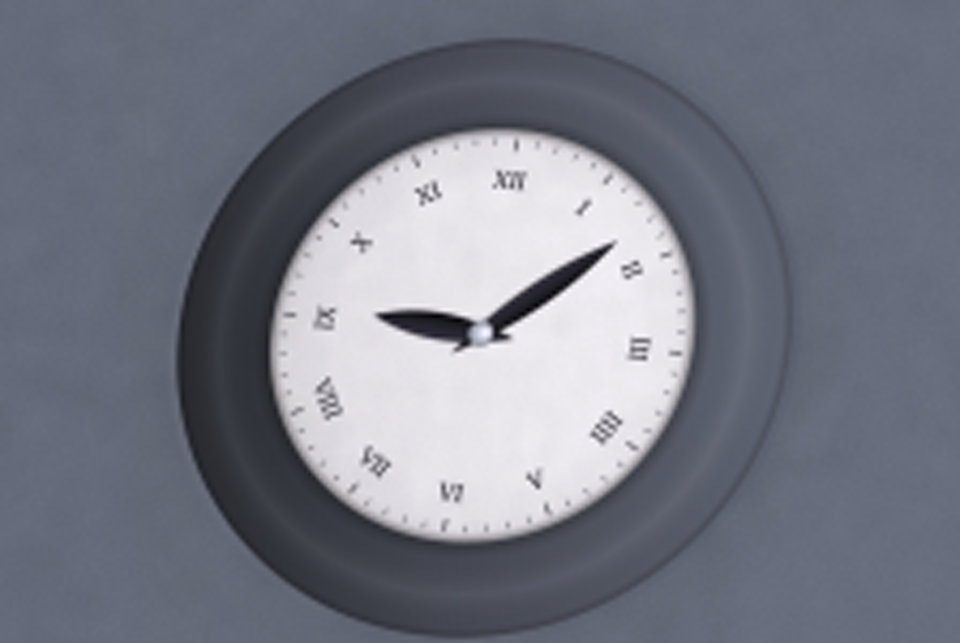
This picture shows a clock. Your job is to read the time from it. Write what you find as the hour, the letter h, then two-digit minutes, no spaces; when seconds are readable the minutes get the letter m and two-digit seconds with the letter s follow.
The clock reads 9h08
